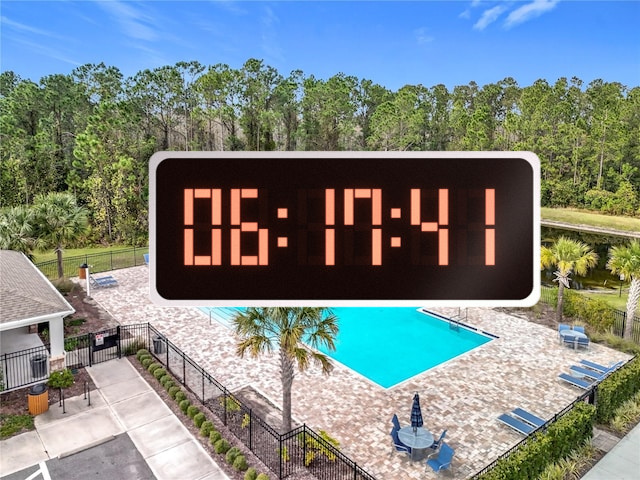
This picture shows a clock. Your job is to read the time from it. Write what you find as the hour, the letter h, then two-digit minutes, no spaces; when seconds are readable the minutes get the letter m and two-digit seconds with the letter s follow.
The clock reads 6h17m41s
